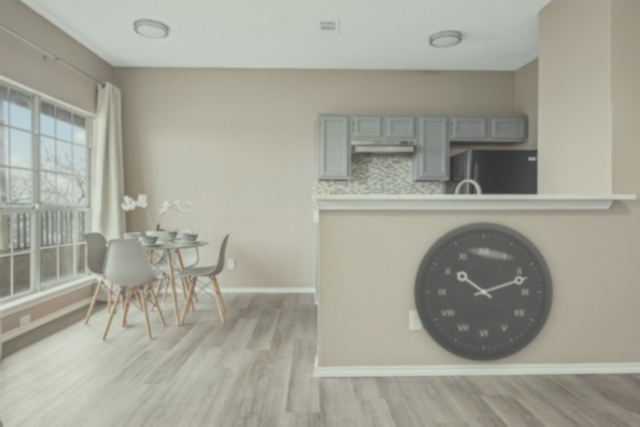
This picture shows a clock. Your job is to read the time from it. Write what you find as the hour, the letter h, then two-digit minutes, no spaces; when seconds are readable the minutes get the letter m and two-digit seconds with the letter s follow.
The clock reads 10h12
